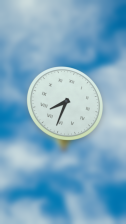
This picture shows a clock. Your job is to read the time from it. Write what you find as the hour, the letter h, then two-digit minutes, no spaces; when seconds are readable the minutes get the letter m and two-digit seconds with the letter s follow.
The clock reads 7h31
